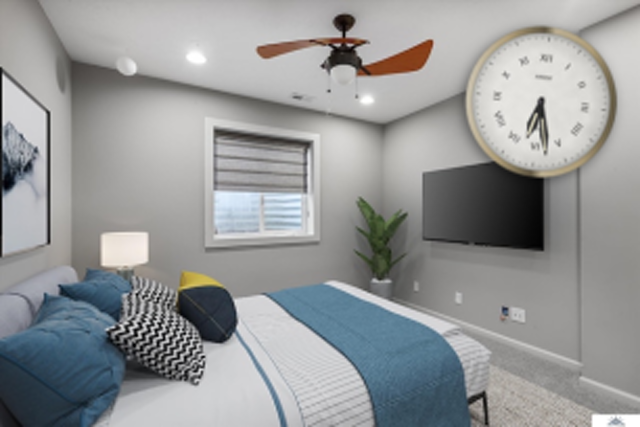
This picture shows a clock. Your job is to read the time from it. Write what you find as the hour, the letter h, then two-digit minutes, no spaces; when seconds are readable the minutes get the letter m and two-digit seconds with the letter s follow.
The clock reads 6h28
